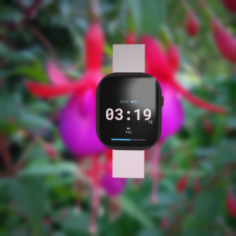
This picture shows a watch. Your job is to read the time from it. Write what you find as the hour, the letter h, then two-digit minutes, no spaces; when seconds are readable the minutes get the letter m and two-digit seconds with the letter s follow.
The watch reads 3h19
